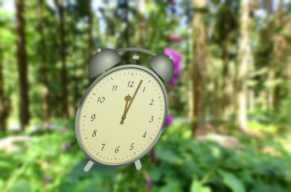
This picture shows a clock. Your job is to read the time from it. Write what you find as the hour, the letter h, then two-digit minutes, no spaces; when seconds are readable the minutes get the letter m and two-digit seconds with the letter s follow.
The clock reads 12h03
